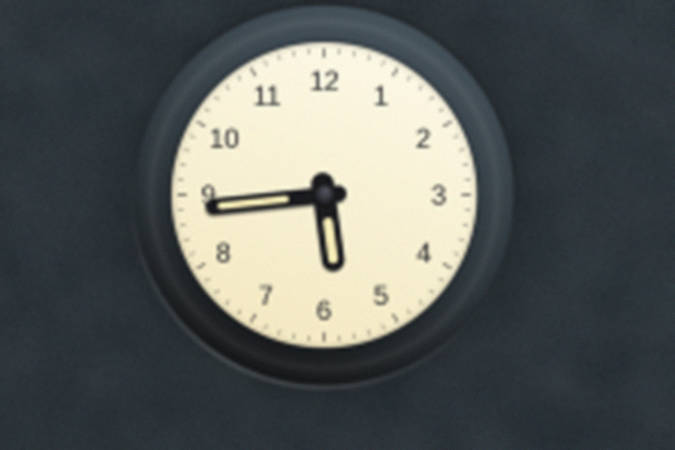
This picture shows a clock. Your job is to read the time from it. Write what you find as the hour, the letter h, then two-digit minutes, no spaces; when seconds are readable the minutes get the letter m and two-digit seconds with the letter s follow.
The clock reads 5h44
